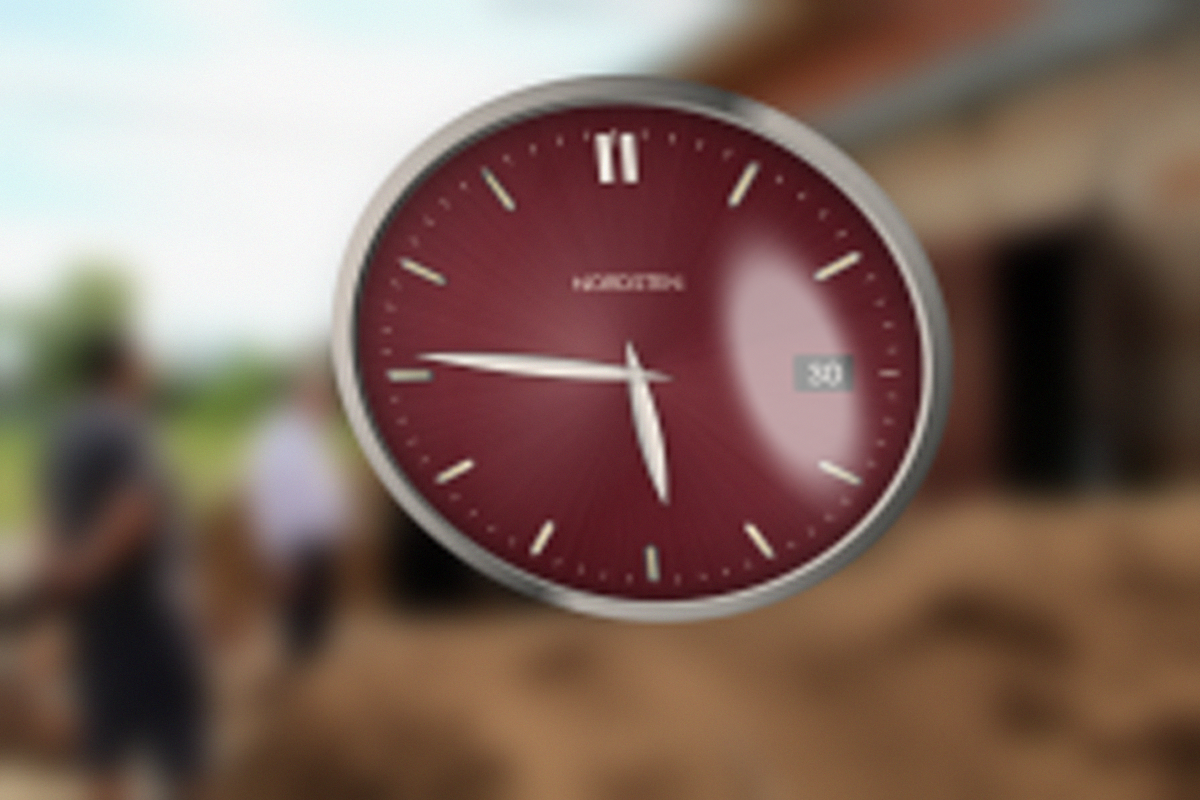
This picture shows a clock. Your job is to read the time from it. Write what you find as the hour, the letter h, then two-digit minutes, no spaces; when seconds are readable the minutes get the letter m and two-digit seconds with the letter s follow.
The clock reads 5h46
